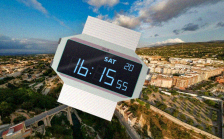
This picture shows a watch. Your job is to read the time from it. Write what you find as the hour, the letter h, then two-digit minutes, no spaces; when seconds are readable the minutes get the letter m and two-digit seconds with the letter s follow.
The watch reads 16h15m55s
